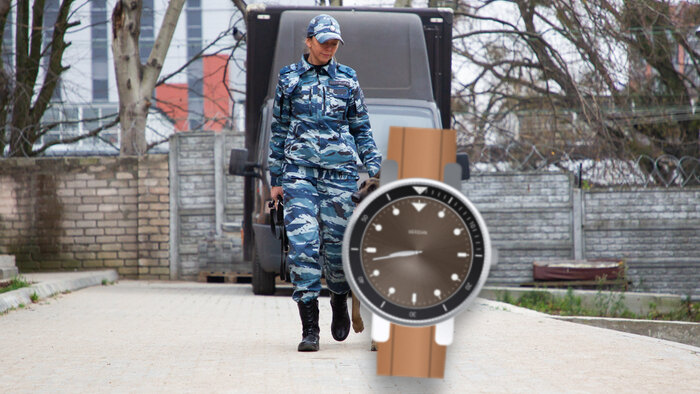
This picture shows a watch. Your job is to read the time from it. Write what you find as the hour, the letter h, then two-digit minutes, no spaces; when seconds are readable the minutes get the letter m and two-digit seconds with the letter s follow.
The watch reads 8h43
